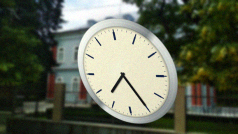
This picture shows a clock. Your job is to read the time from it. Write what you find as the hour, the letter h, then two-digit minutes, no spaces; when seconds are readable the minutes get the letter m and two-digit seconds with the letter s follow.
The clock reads 7h25
